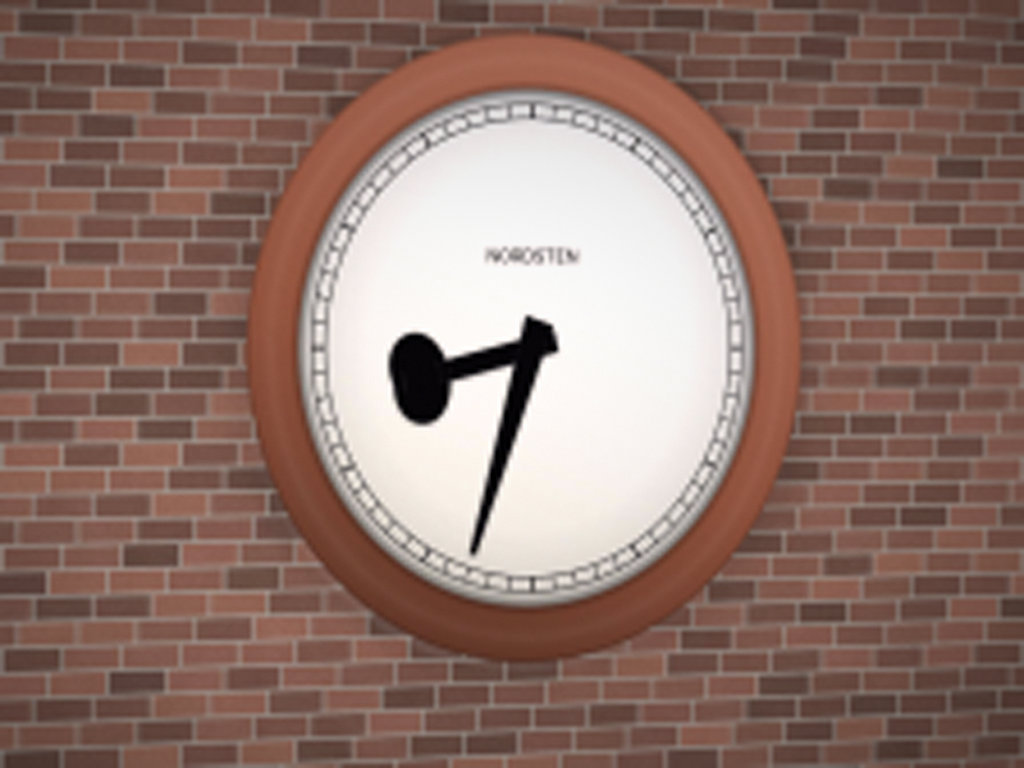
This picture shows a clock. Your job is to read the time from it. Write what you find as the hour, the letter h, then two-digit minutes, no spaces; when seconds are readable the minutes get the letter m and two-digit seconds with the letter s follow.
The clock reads 8h33
